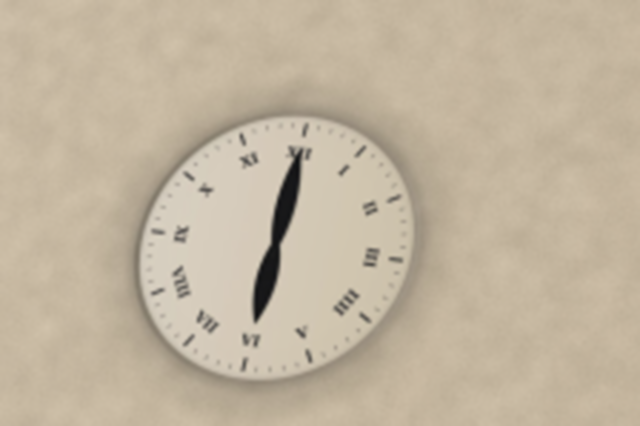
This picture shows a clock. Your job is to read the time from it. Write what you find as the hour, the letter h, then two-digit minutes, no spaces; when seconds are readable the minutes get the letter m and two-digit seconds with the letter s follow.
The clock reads 6h00
